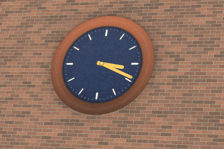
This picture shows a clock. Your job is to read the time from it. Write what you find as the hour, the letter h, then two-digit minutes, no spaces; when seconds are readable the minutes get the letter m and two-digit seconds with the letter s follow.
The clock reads 3h19
